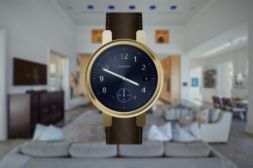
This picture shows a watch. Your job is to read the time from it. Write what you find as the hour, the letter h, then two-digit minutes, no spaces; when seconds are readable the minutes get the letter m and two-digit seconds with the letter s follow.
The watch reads 3h49
